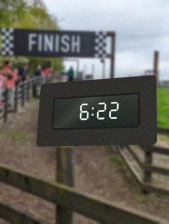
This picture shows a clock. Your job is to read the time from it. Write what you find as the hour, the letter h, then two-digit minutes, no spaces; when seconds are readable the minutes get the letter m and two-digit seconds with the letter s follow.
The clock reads 6h22
